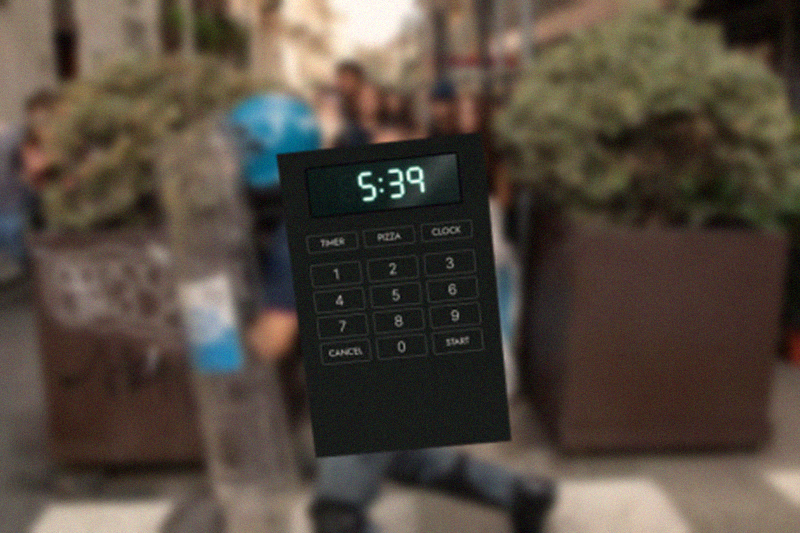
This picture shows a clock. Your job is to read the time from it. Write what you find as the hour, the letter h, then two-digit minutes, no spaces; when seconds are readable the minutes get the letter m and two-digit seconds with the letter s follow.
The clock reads 5h39
